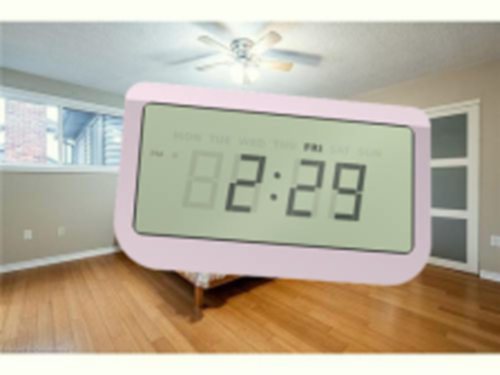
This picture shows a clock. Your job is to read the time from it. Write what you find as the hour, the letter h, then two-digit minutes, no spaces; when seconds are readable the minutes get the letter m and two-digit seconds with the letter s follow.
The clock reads 2h29
